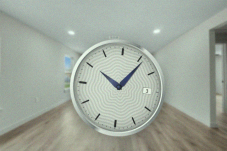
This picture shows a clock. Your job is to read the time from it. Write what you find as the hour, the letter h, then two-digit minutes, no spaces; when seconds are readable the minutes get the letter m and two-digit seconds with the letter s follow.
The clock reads 10h06
